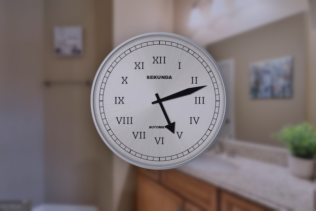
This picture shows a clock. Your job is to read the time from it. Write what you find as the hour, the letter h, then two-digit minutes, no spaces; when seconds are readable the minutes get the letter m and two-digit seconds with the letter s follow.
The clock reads 5h12
